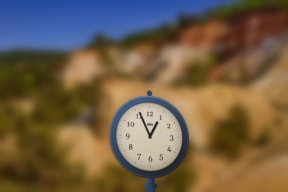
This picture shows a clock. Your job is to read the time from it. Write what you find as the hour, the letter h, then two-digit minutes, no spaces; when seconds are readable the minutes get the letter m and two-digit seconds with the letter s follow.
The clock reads 12h56
